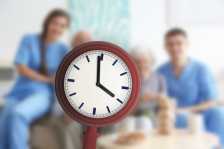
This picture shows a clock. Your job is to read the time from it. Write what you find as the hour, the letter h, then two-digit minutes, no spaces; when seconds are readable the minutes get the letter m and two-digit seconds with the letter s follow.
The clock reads 3h59
